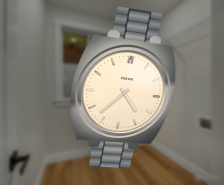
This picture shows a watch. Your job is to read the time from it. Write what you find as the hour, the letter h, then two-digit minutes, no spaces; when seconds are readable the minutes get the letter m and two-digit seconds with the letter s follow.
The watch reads 4h37
